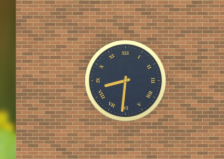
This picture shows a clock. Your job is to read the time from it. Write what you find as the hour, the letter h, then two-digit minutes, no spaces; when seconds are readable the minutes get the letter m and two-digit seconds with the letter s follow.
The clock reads 8h31
